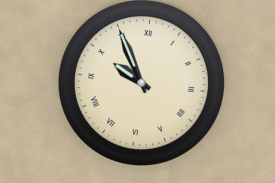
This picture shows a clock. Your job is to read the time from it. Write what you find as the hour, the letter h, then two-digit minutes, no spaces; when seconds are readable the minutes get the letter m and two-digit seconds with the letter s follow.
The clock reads 9h55
